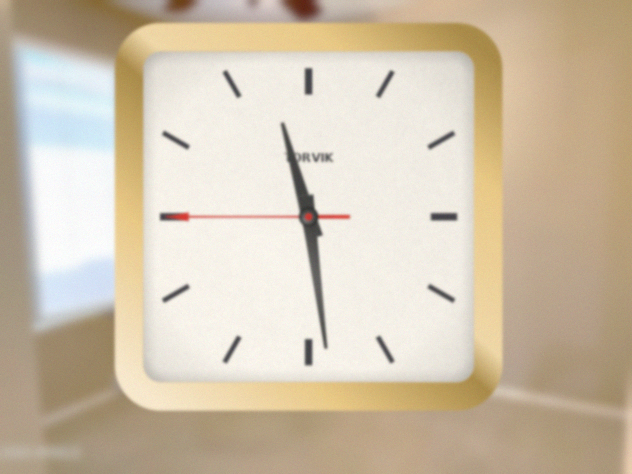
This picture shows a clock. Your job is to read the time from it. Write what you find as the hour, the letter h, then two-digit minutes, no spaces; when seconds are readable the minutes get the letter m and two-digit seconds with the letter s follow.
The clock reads 11h28m45s
